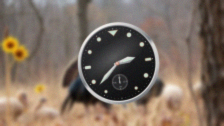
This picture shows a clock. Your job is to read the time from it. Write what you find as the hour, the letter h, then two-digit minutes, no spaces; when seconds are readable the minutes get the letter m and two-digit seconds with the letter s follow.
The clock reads 2h38
